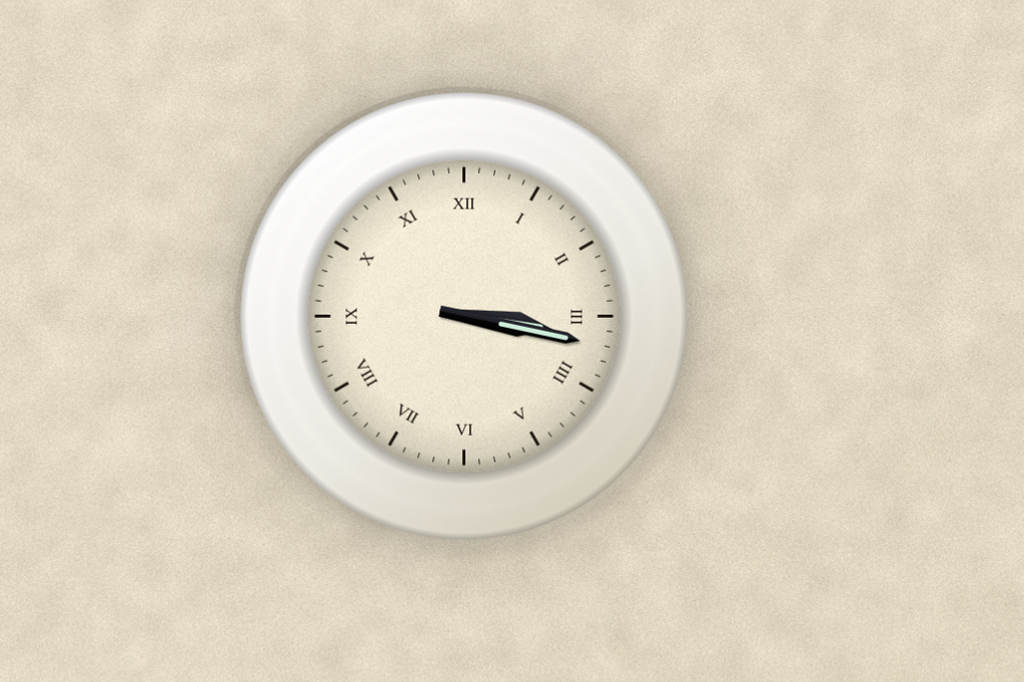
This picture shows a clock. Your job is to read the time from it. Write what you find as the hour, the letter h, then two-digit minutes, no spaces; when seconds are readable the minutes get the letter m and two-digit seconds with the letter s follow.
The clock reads 3h17
